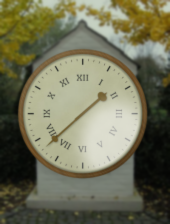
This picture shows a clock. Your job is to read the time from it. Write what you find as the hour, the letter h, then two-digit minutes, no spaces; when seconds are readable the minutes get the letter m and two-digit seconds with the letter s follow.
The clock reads 1h38
